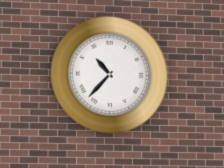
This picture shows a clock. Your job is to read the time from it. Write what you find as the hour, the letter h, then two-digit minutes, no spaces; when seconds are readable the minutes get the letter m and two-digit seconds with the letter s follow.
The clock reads 10h37
